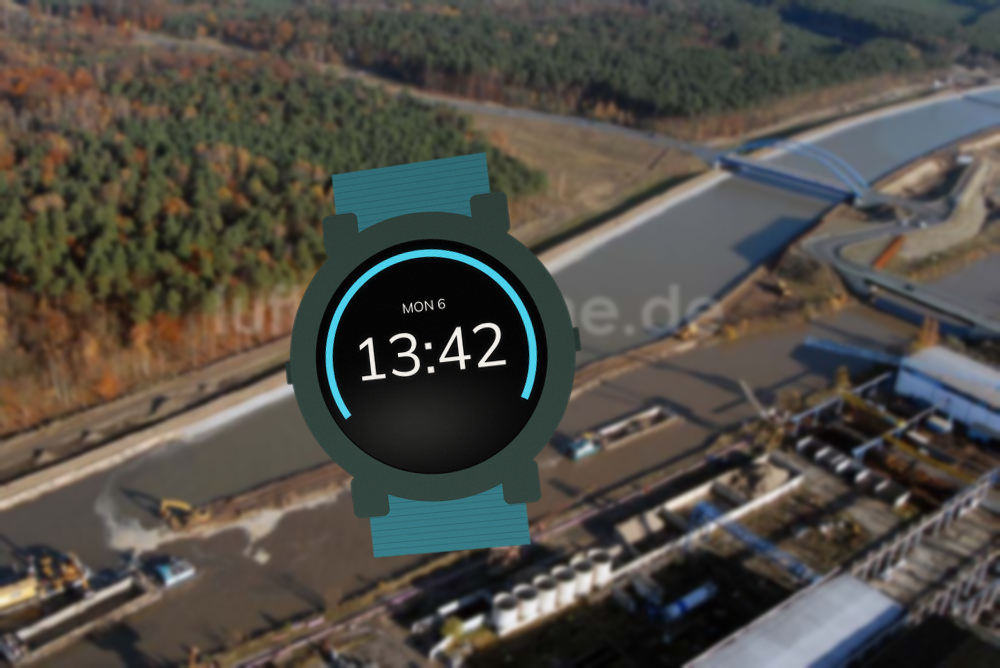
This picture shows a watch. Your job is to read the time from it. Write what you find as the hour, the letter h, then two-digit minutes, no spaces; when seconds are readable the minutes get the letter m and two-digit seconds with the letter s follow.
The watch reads 13h42
